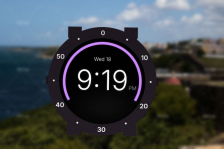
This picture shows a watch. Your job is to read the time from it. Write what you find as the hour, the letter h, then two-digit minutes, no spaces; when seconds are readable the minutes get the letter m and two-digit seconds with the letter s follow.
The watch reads 9h19
